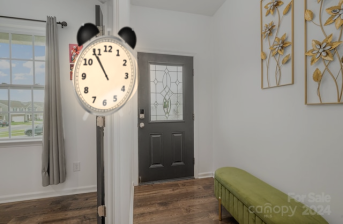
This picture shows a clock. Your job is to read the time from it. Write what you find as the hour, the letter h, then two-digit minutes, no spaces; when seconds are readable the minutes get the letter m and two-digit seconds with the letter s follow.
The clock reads 10h54
